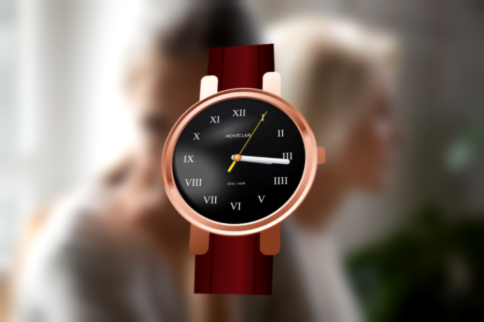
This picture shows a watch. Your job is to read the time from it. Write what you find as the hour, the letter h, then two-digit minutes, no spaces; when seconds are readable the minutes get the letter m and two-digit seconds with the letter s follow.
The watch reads 3h16m05s
